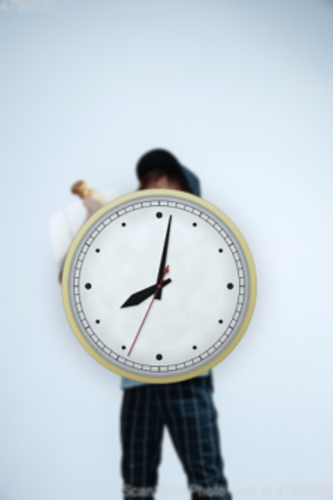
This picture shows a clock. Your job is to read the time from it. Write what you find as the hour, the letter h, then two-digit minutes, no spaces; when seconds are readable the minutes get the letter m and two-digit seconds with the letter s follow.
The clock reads 8h01m34s
